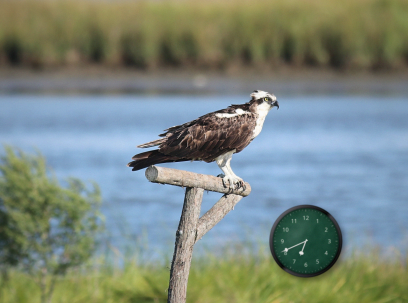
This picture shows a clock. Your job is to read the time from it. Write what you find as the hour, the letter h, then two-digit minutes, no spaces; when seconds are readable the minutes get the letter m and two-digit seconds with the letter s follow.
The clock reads 6h41
